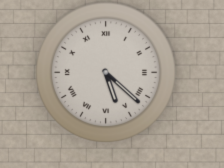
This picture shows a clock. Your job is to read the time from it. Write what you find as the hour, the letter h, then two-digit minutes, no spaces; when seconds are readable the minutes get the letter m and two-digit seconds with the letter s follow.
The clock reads 5h22
